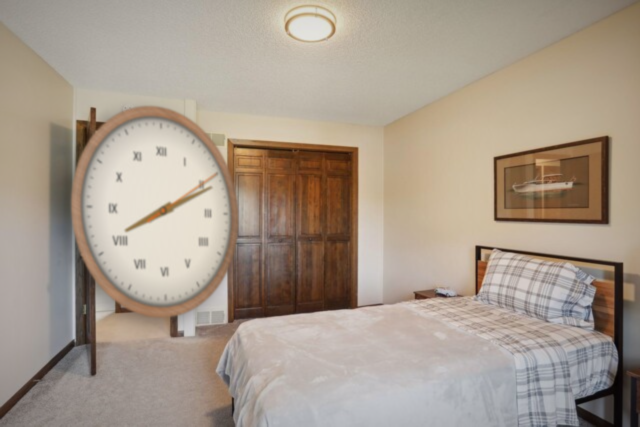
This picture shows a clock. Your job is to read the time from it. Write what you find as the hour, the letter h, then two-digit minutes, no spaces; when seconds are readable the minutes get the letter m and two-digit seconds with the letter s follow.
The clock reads 8h11m10s
